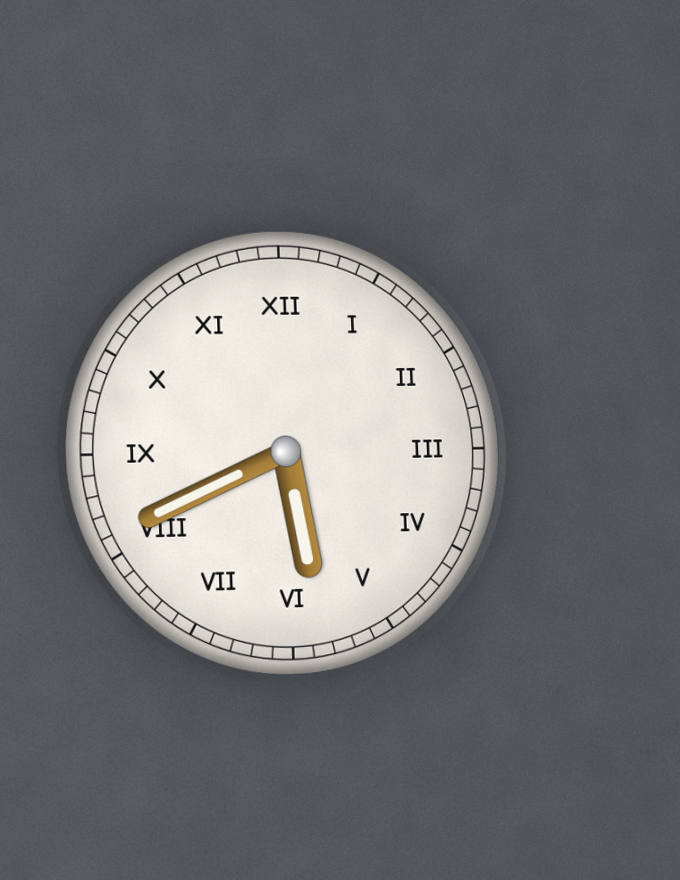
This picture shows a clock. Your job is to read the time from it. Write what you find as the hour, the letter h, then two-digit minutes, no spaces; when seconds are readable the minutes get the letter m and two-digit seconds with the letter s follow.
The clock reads 5h41
